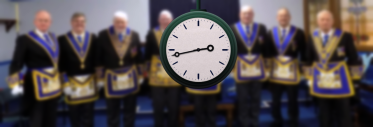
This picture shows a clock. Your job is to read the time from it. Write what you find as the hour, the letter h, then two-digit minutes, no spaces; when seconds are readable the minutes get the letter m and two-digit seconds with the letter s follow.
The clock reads 2h43
